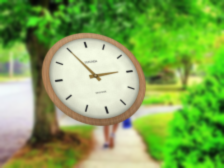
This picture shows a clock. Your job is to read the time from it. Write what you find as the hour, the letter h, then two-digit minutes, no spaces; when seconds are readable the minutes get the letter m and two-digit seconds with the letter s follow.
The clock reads 2h55
